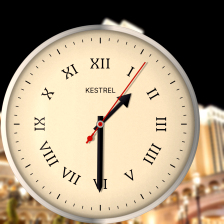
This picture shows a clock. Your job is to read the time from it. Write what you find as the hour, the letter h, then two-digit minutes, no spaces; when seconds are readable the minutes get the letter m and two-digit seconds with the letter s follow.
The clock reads 1h30m06s
